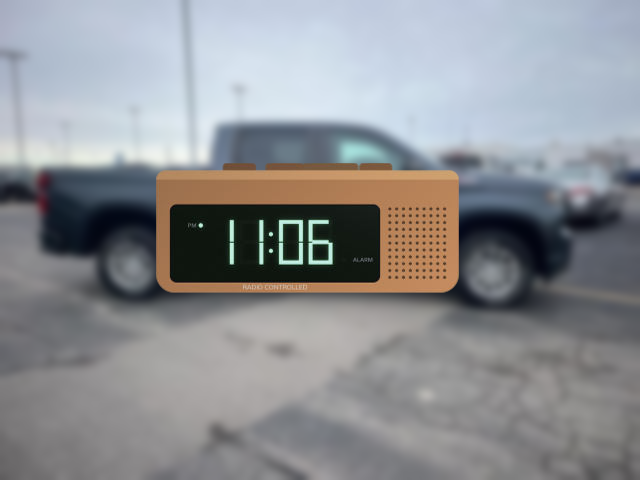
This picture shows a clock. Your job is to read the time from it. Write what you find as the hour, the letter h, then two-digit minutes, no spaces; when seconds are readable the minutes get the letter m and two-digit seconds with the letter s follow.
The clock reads 11h06
